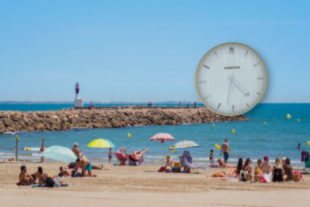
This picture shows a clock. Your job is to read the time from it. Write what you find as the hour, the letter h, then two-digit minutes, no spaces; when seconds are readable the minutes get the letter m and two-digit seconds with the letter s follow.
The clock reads 4h32
